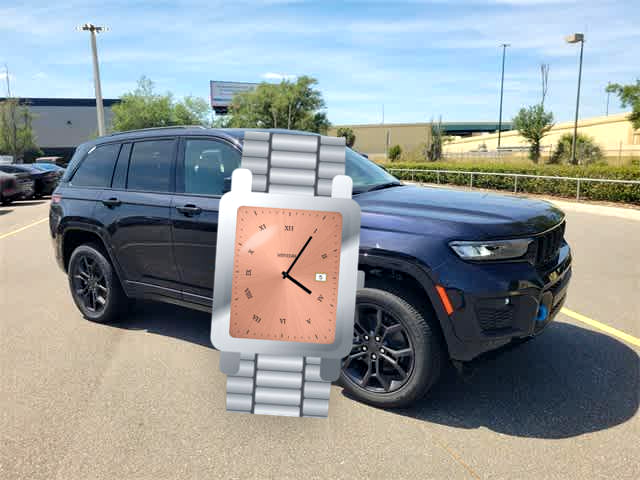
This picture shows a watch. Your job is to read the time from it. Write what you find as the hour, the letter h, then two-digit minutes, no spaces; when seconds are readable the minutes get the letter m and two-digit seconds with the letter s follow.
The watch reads 4h05
